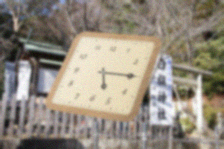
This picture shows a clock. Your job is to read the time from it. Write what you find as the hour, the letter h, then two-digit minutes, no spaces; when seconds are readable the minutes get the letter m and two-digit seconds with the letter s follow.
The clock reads 5h15
